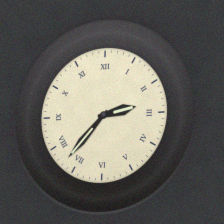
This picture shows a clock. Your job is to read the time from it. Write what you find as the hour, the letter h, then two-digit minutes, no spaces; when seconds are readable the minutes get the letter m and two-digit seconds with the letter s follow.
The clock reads 2h37
